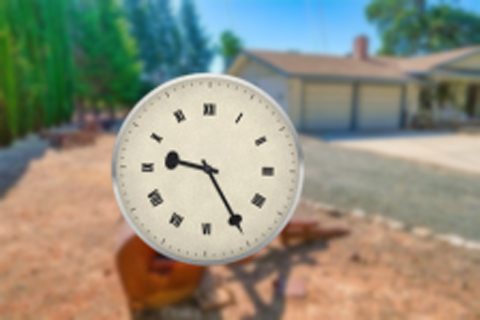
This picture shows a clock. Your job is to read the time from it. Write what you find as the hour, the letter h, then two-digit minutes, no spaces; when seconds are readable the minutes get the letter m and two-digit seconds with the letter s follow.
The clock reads 9h25
